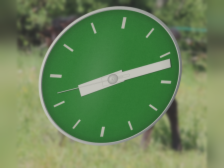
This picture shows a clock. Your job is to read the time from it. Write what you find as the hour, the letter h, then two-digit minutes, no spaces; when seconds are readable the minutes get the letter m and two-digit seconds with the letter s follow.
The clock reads 8h11m42s
